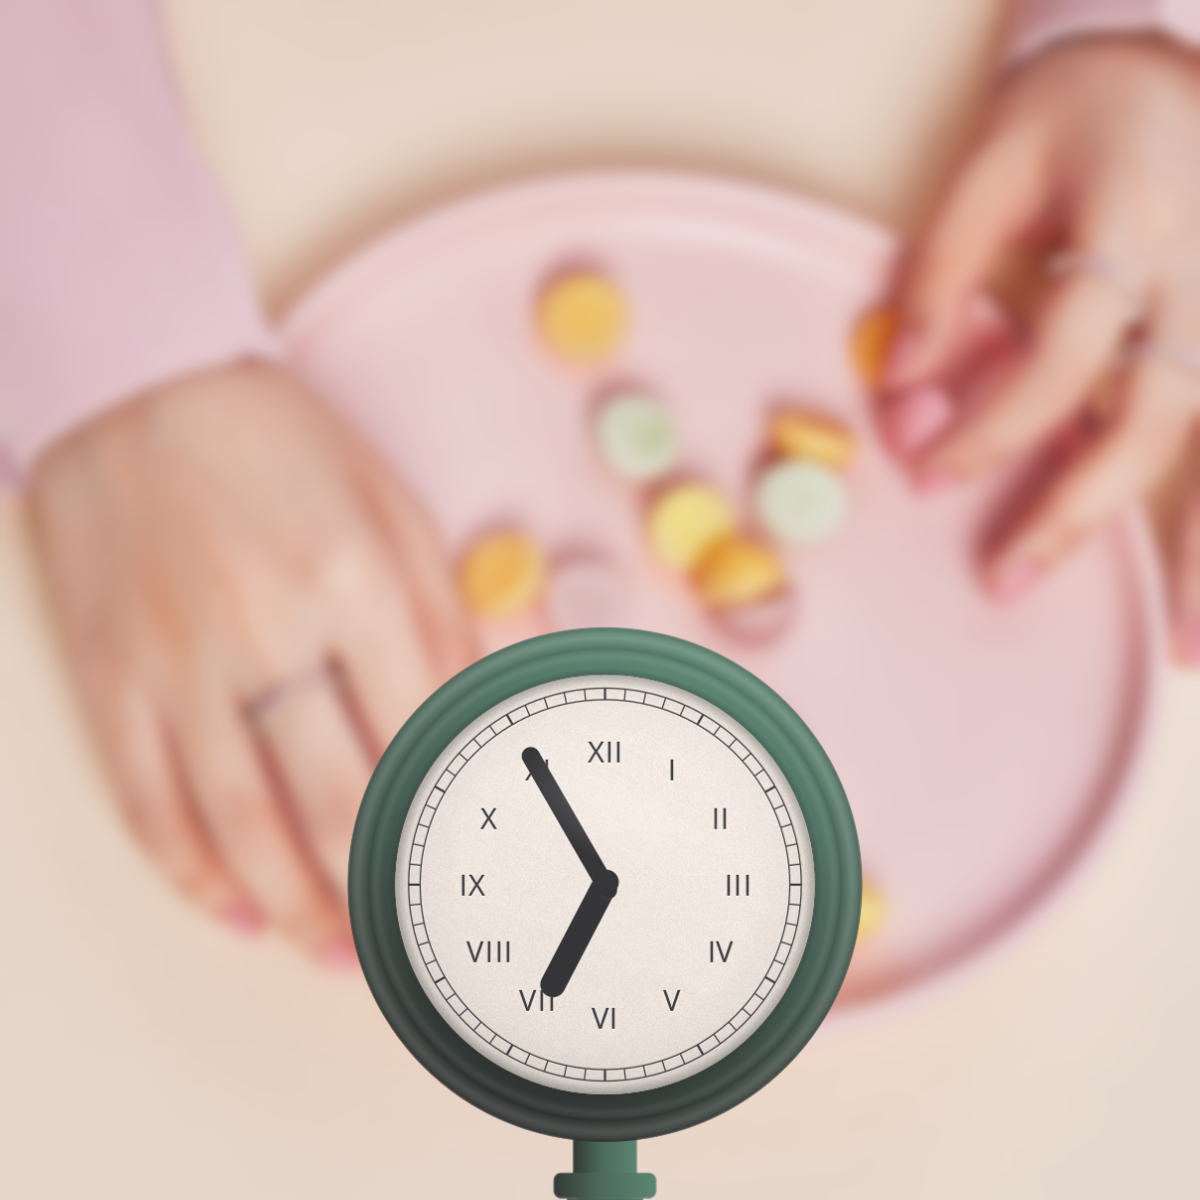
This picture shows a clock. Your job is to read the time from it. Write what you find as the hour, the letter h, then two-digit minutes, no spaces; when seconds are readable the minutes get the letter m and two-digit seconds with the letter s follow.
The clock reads 6h55
